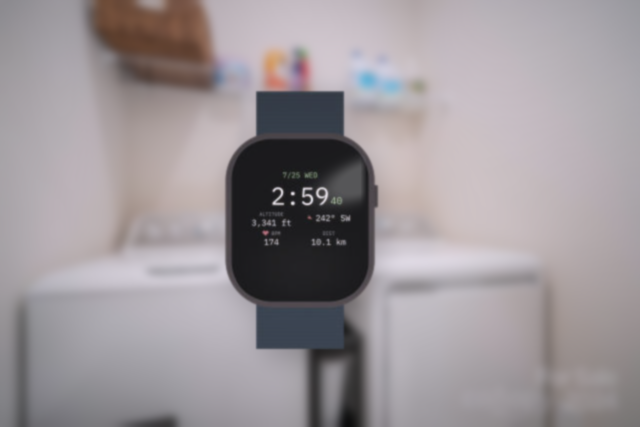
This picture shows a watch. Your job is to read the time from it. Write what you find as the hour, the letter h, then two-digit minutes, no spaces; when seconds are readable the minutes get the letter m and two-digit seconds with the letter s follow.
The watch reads 2h59
